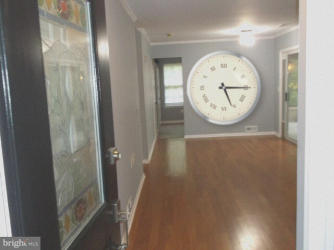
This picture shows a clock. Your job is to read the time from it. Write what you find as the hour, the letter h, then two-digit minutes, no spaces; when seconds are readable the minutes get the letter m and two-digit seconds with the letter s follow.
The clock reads 5h15
